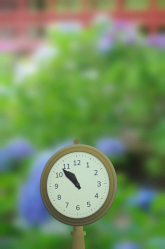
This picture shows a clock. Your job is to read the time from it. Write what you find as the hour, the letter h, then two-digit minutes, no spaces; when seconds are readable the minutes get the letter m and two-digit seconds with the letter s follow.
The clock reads 10h53
